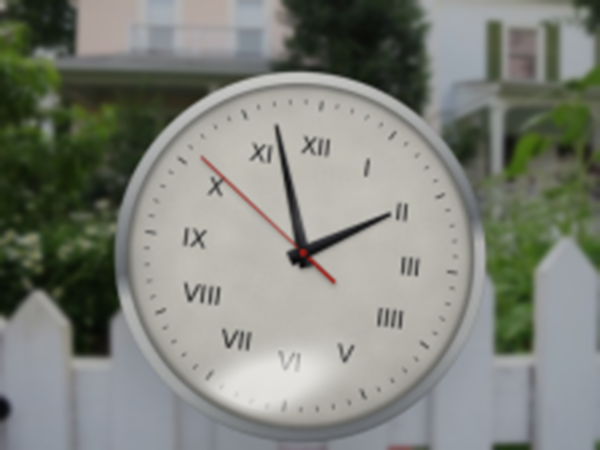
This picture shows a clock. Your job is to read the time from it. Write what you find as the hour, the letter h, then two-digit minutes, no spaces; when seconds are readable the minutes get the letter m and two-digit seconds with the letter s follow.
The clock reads 1h56m51s
